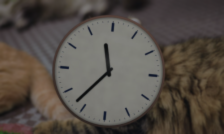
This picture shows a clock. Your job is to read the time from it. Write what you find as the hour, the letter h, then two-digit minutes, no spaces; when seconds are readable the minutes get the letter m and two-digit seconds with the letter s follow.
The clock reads 11h37
